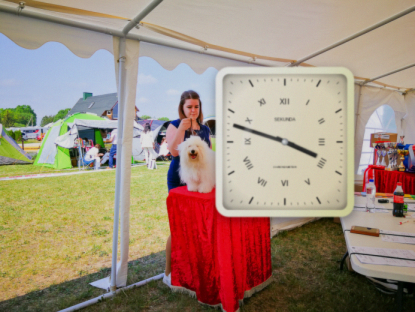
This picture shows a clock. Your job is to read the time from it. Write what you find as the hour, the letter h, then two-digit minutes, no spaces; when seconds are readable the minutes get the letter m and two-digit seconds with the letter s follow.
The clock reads 3h48
